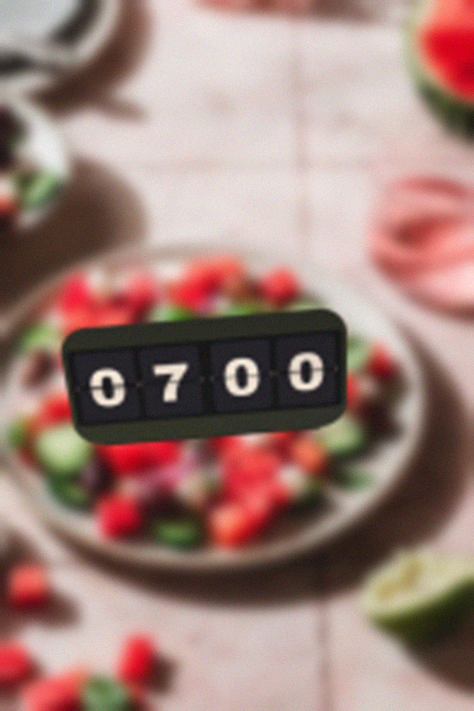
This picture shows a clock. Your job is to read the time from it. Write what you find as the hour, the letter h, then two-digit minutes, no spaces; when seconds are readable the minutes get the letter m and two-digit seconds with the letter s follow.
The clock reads 7h00
